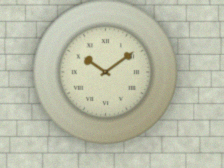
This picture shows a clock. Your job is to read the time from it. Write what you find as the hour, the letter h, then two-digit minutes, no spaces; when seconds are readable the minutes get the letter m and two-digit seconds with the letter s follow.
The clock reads 10h09
